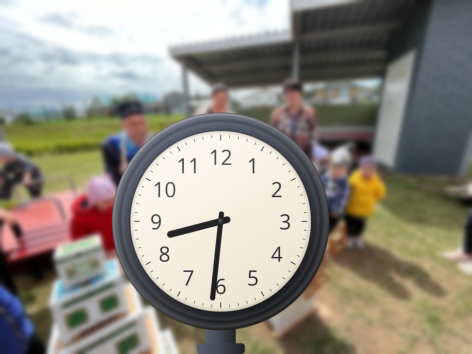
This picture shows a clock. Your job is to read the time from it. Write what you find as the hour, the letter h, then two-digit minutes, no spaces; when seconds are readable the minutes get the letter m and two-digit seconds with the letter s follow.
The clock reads 8h31
